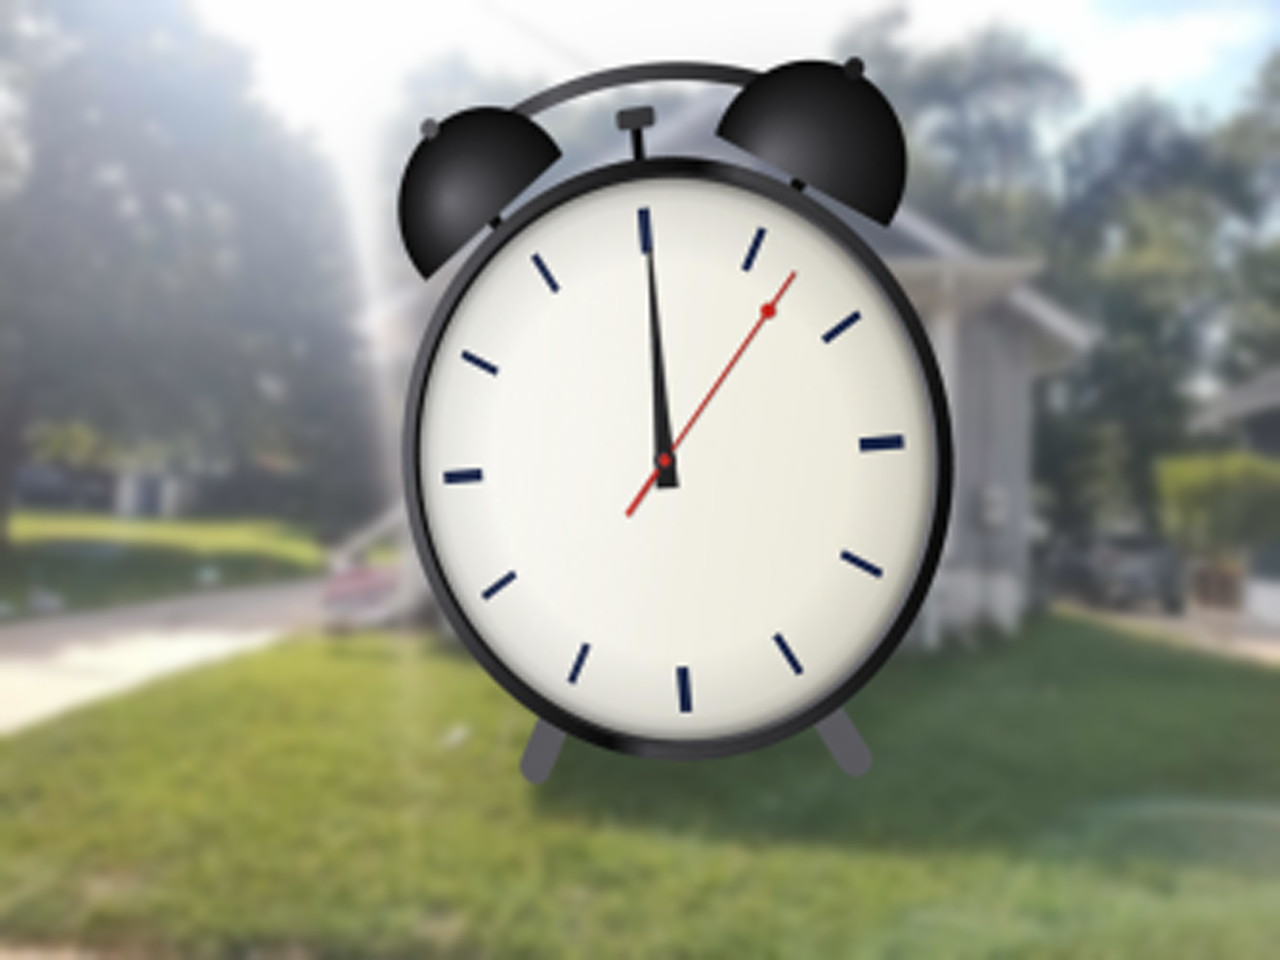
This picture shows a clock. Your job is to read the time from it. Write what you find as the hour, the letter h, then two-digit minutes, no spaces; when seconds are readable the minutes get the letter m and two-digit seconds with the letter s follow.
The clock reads 12h00m07s
